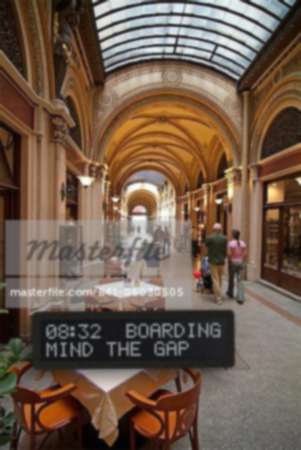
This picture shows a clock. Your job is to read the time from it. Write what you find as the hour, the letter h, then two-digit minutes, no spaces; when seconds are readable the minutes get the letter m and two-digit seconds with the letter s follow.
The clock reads 8h32
